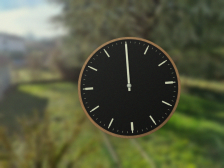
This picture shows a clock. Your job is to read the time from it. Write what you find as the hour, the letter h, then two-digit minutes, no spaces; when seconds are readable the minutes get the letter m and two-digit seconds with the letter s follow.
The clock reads 12h00
